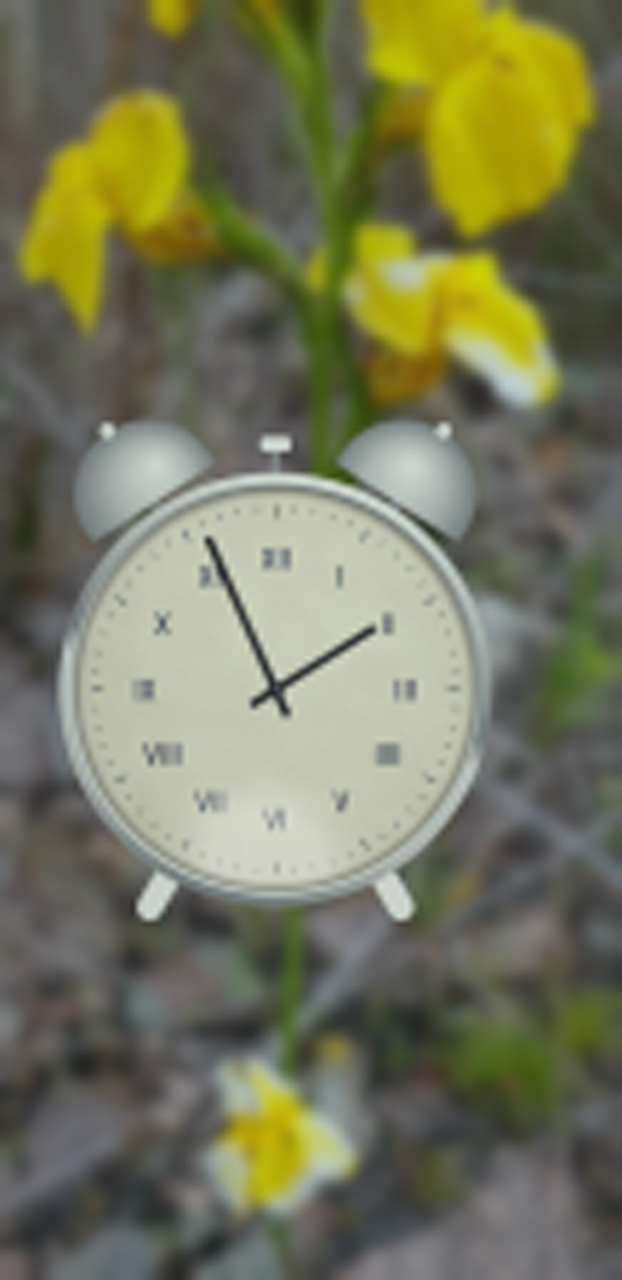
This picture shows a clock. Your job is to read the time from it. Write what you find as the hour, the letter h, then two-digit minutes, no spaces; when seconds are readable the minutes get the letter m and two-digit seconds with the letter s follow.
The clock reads 1h56
